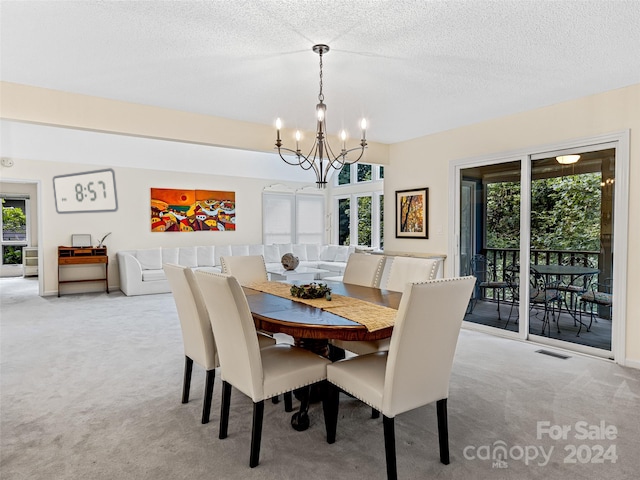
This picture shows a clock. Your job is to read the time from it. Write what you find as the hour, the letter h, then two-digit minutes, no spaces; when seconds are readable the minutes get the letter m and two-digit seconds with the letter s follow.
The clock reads 8h57
